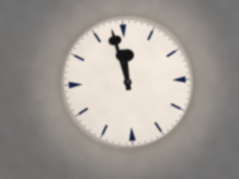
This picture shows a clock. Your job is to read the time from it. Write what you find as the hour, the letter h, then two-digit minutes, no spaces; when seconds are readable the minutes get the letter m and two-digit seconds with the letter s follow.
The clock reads 11h58
